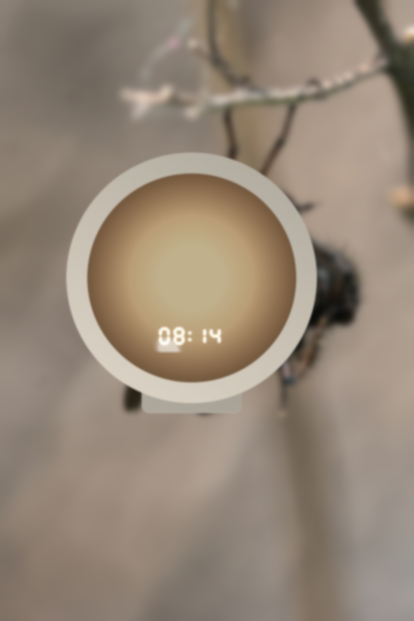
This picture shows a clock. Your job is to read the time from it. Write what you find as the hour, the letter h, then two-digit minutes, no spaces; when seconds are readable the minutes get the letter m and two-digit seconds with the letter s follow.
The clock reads 8h14
